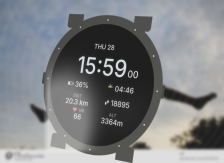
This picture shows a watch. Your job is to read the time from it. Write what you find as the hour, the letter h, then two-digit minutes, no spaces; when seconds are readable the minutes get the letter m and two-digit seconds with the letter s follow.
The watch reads 15h59m00s
